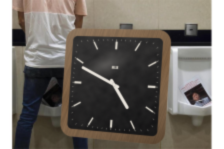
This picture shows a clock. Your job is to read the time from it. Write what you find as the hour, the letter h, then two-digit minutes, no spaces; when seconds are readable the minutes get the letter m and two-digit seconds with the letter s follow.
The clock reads 4h49
